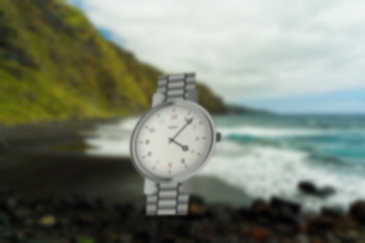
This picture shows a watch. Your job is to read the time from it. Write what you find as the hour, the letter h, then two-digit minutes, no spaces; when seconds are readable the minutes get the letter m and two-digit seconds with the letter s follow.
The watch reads 4h07
